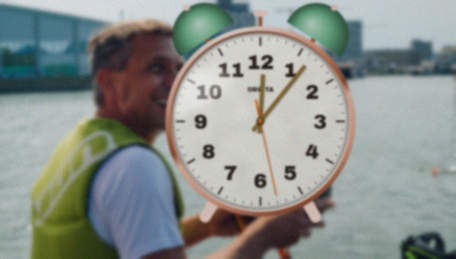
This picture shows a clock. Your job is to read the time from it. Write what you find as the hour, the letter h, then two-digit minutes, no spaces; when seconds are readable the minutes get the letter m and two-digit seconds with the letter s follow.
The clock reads 12h06m28s
